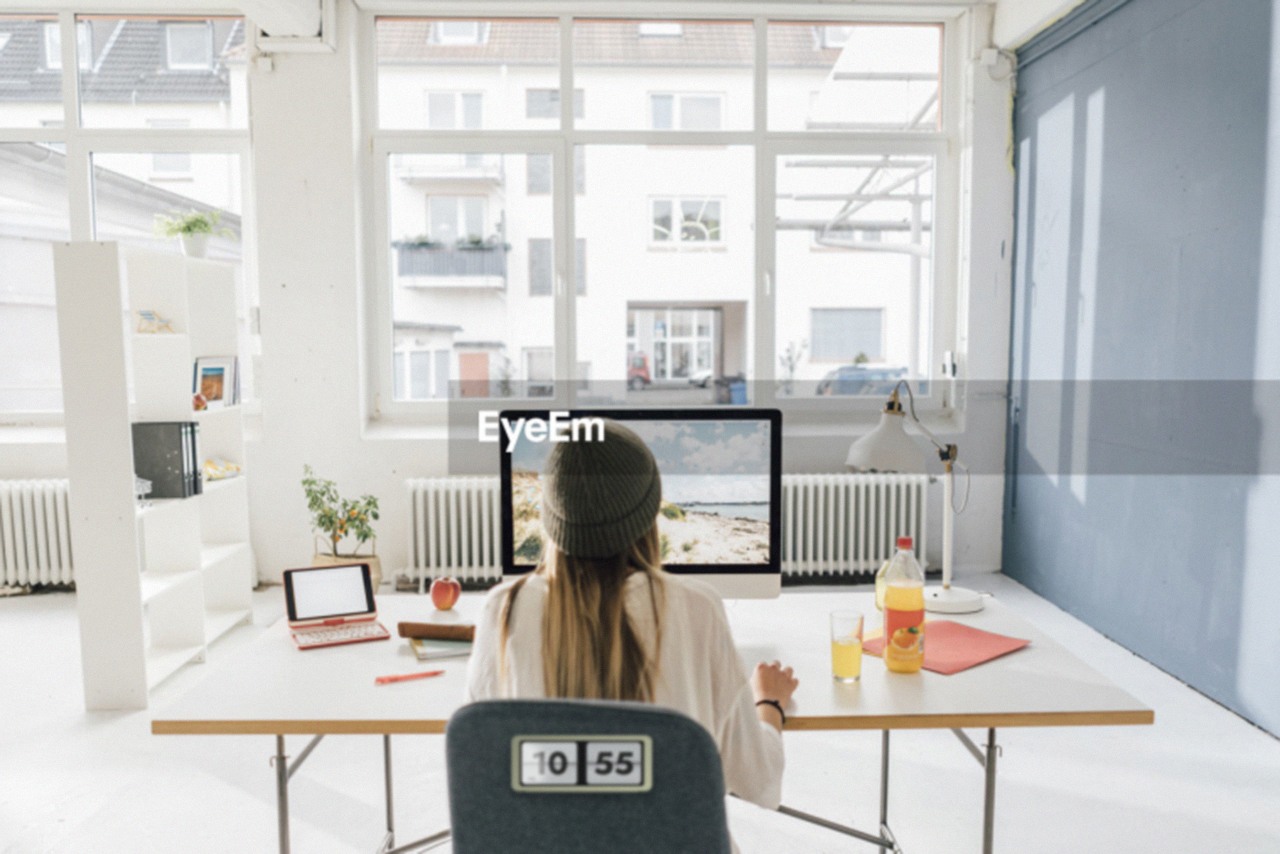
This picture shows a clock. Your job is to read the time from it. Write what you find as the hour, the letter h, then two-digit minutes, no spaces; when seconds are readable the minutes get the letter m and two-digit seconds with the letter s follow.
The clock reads 10h55
